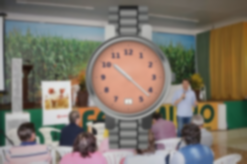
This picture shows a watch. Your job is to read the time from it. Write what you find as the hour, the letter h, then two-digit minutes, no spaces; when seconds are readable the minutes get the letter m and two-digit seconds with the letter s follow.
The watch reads 10h22
